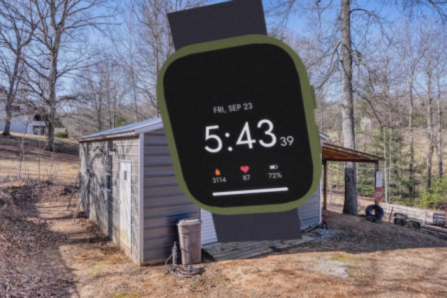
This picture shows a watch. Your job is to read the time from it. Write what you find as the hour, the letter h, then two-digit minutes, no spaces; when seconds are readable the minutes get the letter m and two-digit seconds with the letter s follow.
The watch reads 5h43m39s
